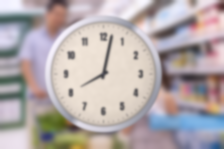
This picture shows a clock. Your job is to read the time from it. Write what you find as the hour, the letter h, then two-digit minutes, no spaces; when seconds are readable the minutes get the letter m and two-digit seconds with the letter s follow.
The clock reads 8h02
